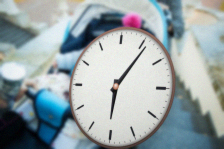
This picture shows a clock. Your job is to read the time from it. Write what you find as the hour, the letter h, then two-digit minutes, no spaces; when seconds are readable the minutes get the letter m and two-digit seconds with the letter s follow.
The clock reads 6h06
